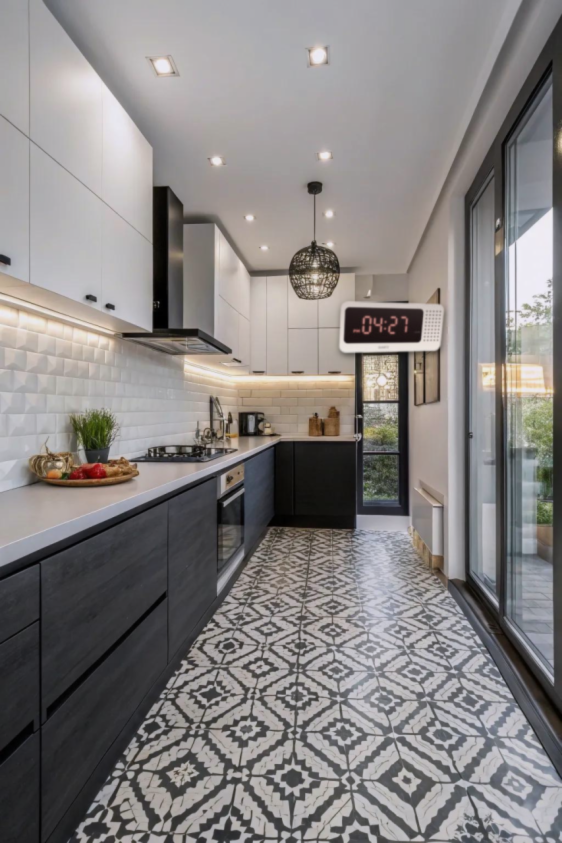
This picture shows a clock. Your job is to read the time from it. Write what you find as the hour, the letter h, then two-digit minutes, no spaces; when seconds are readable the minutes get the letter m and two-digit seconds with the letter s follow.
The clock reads 4h27
